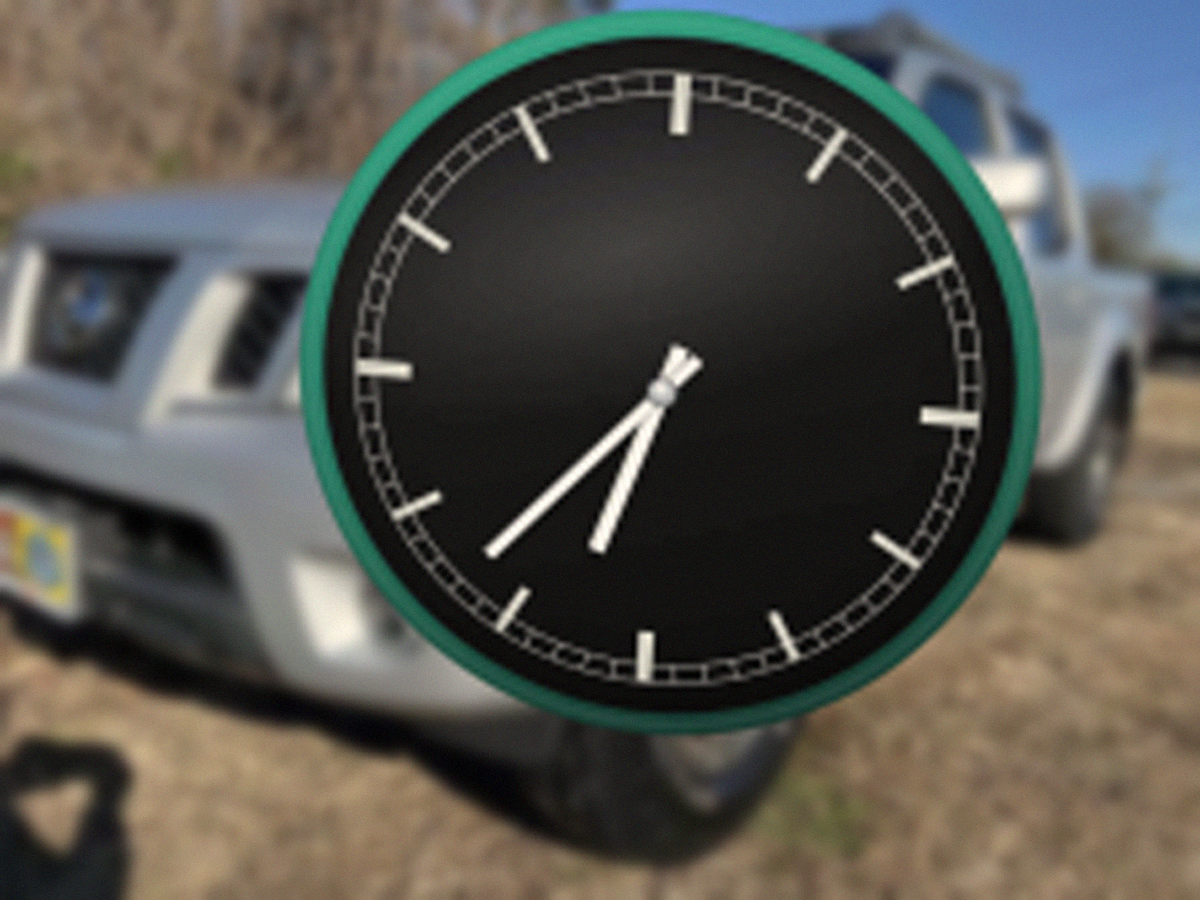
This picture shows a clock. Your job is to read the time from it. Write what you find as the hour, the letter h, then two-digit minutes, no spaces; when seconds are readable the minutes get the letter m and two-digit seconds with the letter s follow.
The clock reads 6h37
